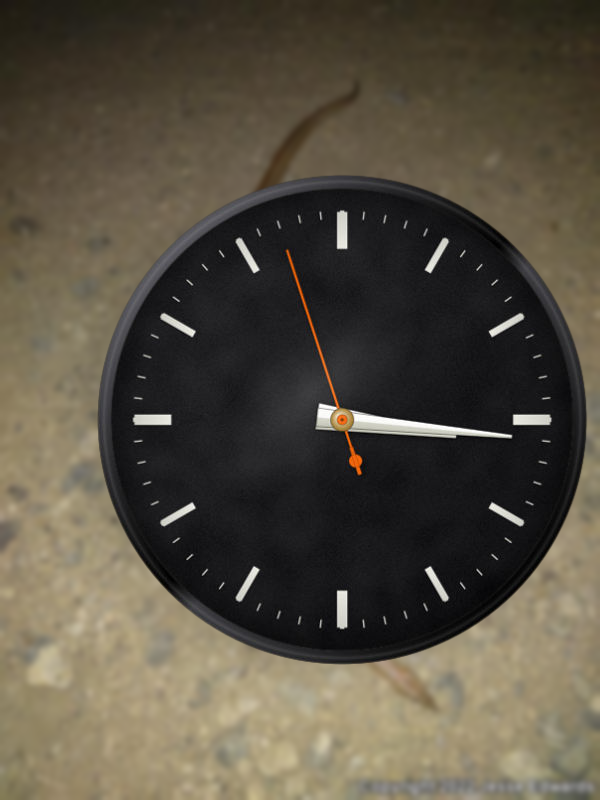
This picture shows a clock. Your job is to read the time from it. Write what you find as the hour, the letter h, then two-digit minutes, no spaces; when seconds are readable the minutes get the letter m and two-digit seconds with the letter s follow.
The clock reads 3h15m57s
